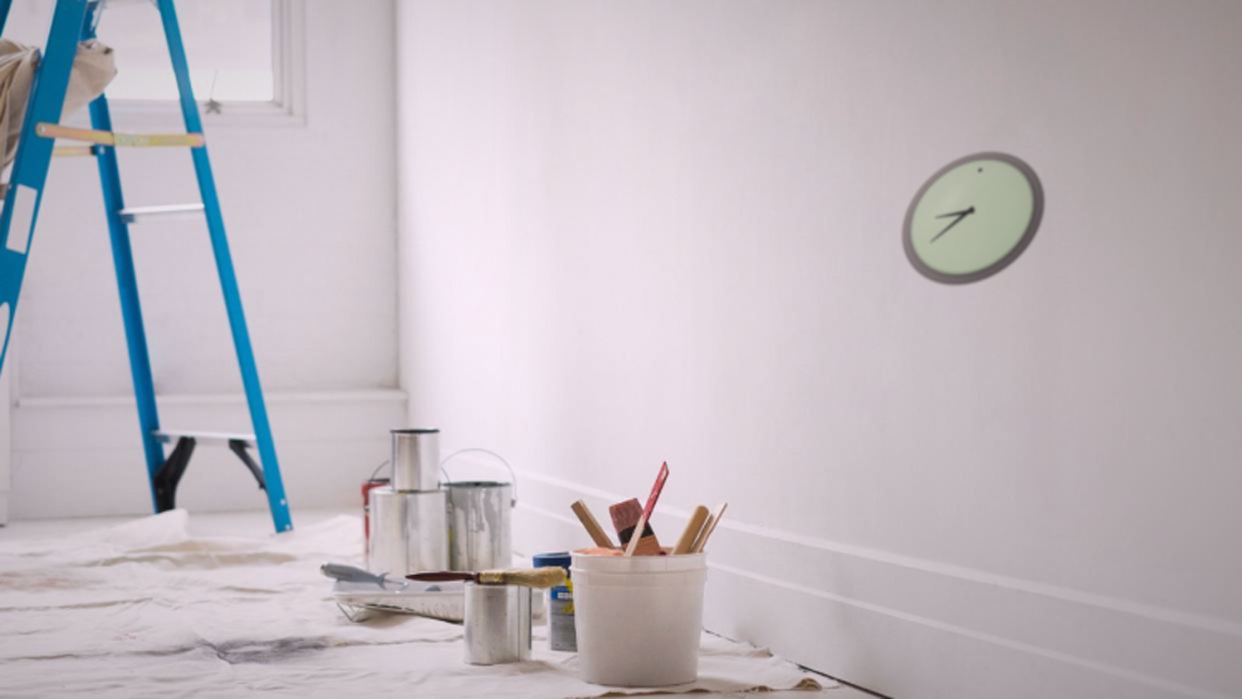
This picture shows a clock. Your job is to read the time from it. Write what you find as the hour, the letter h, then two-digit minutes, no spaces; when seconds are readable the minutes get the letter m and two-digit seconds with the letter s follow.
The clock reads 8h37
